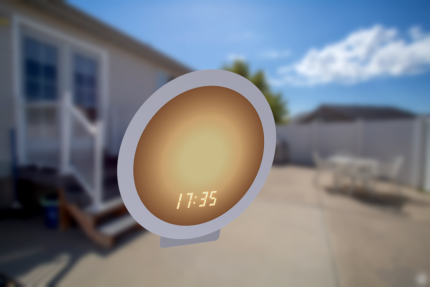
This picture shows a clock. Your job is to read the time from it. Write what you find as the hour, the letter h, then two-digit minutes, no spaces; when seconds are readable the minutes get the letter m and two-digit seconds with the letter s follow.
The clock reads 17h35
